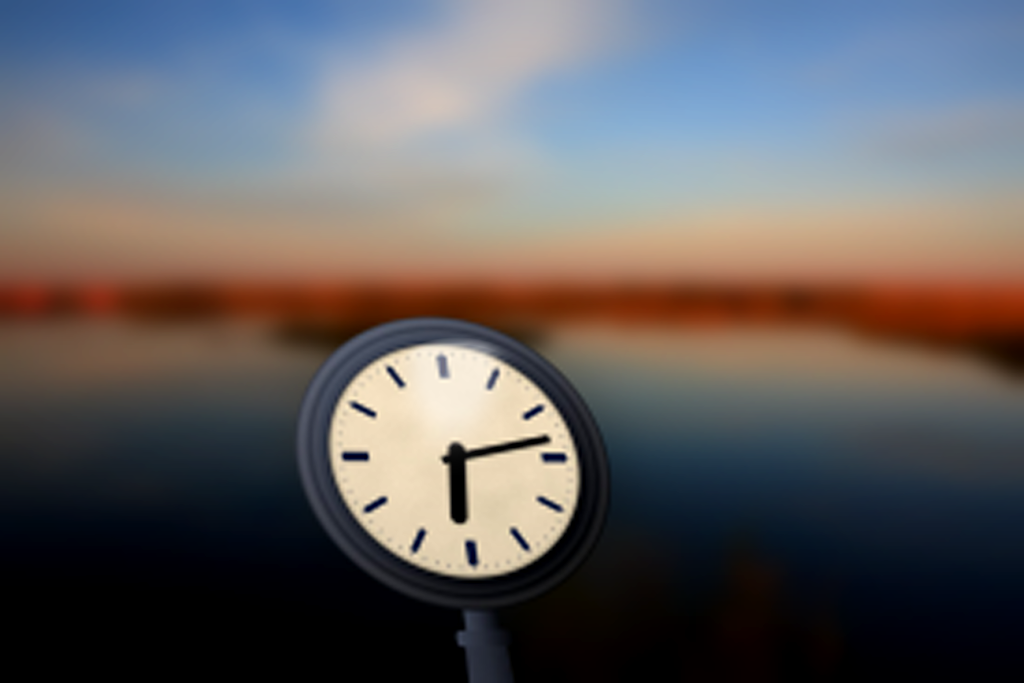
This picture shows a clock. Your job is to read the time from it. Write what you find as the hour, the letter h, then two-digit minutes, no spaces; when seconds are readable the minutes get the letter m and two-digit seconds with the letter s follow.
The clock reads 6h13
